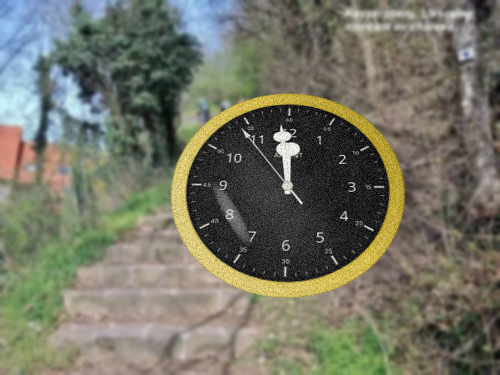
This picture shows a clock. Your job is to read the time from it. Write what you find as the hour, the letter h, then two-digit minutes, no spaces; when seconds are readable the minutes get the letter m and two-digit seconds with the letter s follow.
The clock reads 11h58m54s
